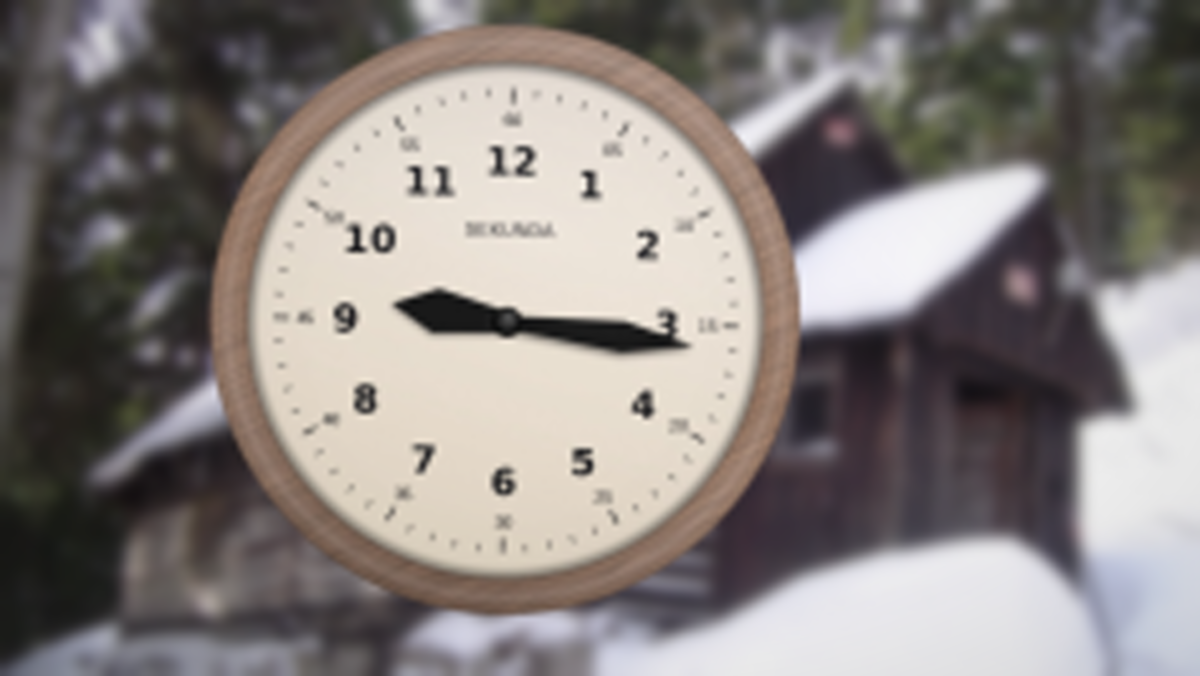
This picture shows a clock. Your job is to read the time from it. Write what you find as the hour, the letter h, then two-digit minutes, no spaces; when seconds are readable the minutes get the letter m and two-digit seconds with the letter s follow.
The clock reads 9h16
